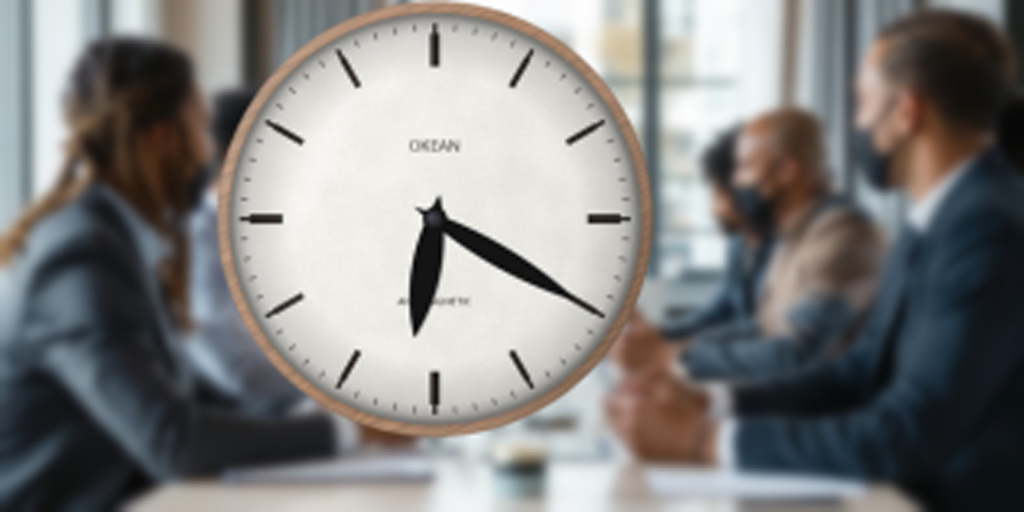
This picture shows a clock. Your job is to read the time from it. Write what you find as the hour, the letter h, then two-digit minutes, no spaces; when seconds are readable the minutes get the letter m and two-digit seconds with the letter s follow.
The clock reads 6h20
